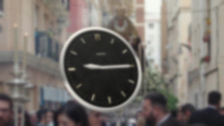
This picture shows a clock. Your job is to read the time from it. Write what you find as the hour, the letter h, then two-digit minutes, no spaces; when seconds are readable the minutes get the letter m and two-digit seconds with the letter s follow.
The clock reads 9h15
